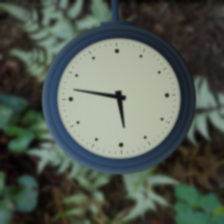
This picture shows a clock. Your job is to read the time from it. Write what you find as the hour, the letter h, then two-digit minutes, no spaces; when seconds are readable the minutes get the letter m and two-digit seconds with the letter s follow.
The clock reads 5h47
